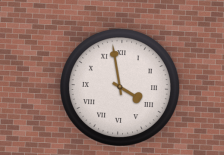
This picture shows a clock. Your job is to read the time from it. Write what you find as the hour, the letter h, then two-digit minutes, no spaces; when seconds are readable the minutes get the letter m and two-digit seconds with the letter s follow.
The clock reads 3h58
